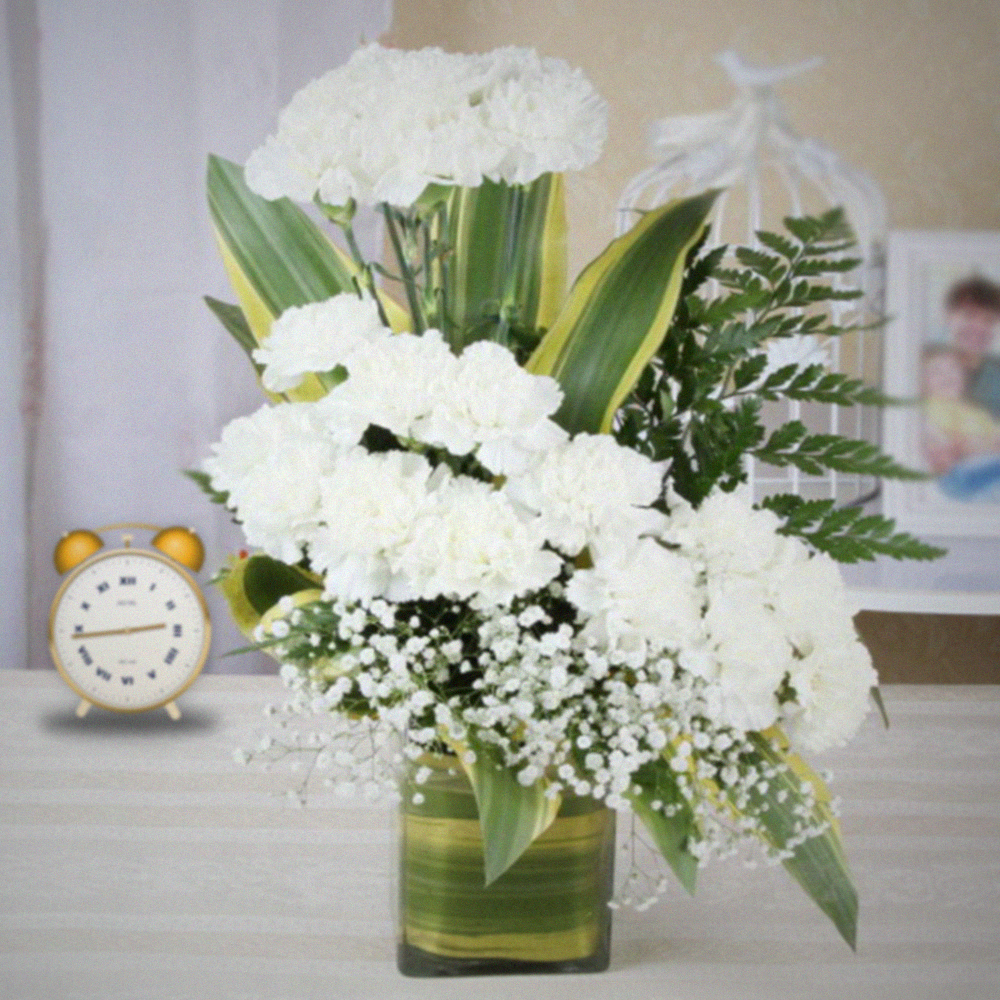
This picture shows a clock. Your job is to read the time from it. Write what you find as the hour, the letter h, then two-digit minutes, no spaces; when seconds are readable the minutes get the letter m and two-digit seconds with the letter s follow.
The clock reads 2h44
